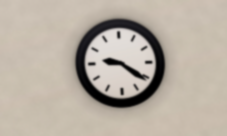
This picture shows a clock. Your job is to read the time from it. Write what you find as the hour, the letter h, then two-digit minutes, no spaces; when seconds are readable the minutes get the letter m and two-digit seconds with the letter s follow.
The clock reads 9h21
